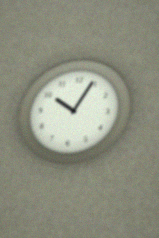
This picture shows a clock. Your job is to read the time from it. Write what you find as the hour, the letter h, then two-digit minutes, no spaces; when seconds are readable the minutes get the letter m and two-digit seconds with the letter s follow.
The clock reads 10h04
